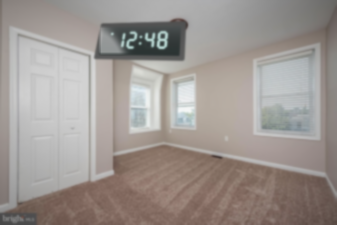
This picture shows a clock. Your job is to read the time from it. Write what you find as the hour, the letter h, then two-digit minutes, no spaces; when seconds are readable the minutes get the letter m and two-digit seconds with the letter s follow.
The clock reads 12h48
